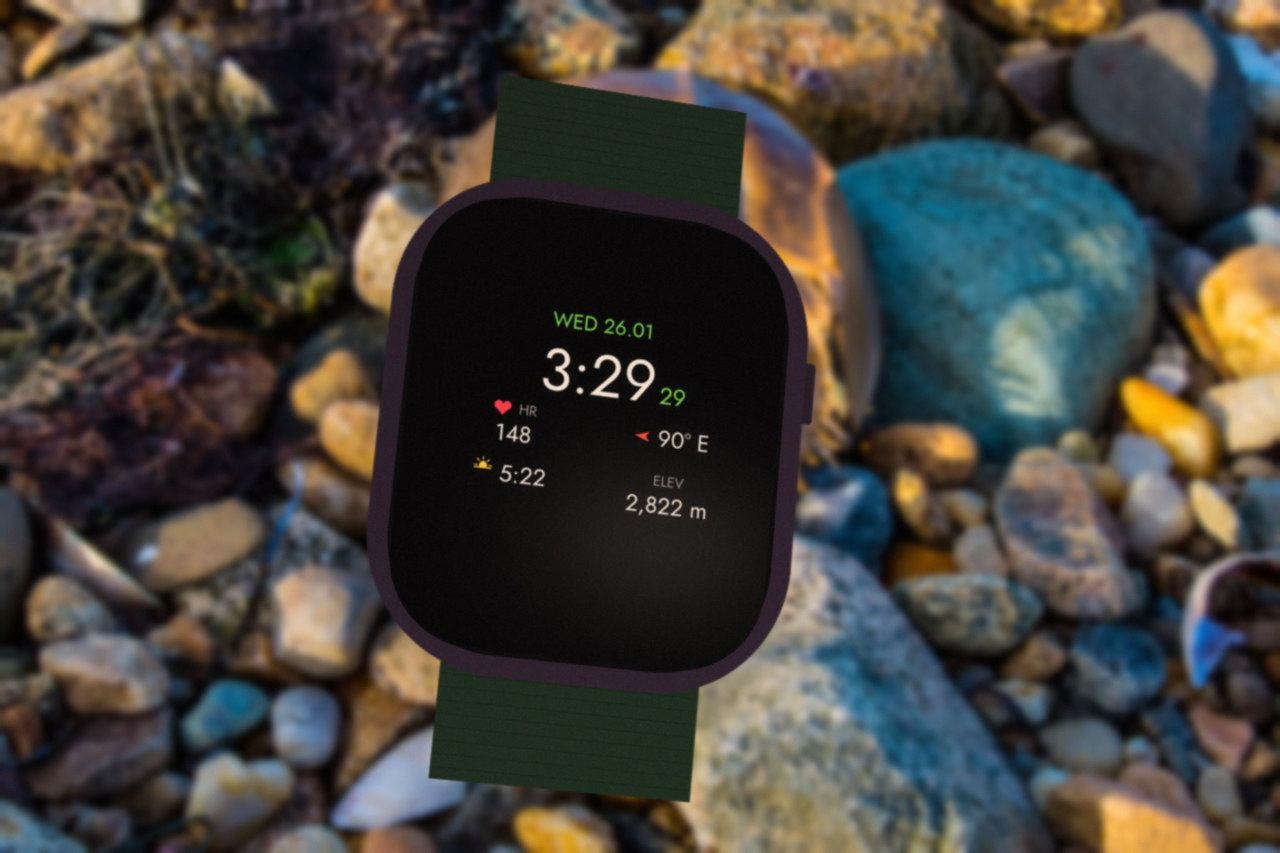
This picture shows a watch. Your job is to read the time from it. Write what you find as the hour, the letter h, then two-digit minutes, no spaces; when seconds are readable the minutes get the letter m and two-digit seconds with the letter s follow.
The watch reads 3h29m29s
